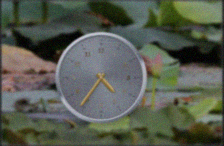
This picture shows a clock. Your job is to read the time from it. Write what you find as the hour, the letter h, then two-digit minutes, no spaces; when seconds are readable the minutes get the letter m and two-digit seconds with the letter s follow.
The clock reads 4h36
